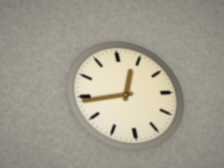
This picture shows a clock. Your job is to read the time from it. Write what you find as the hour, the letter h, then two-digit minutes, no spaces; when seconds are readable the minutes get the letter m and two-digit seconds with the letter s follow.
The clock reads 12h44
